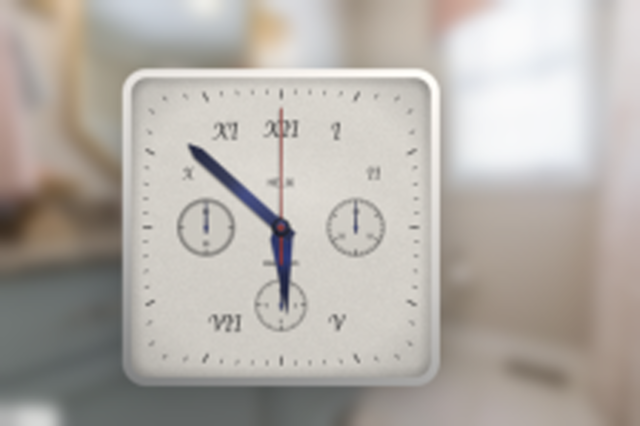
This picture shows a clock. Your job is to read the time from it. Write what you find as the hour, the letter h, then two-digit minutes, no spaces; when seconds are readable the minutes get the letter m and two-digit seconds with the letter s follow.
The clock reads 5h52
